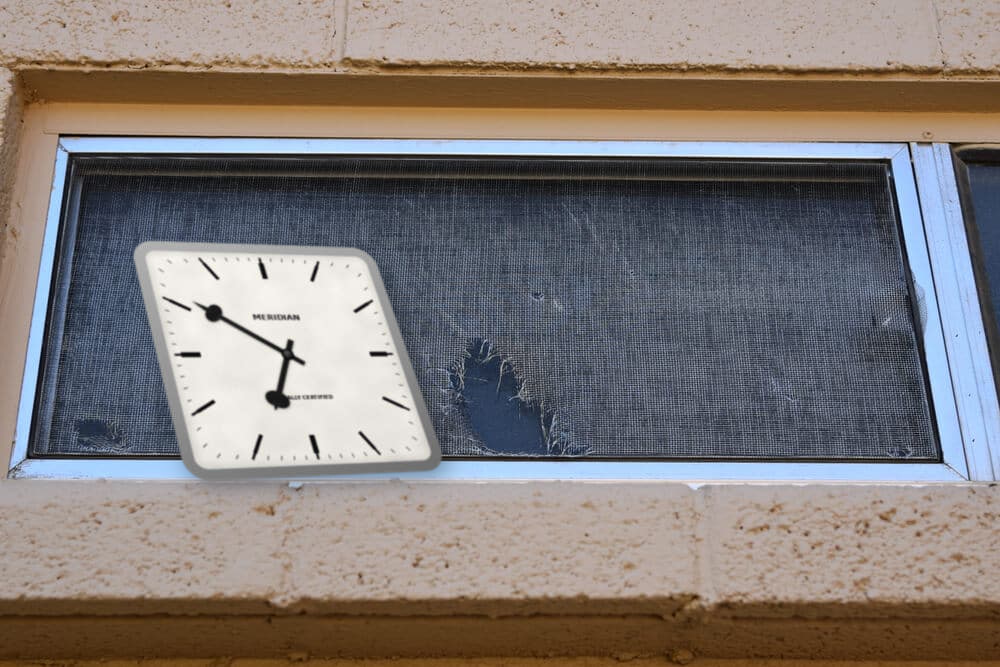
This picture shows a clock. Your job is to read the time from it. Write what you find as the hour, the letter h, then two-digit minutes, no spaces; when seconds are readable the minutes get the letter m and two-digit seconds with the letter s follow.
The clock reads 6h51
